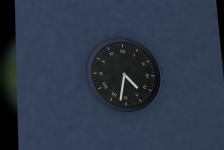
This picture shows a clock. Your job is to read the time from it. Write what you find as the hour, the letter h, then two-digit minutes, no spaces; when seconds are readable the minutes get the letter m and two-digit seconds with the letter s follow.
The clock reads 4h32
